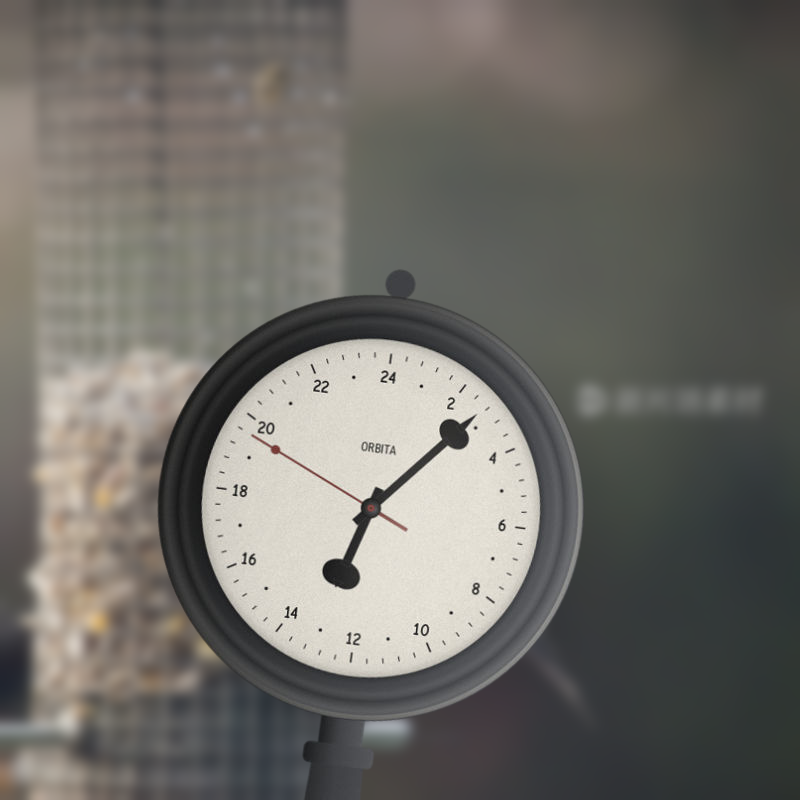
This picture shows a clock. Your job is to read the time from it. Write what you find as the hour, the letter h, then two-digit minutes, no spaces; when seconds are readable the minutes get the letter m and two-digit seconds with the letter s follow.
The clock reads 13h06m49s
